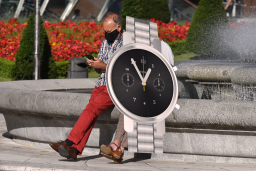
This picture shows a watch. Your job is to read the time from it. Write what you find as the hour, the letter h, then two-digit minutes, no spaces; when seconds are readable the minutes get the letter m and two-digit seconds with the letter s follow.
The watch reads 12h55
